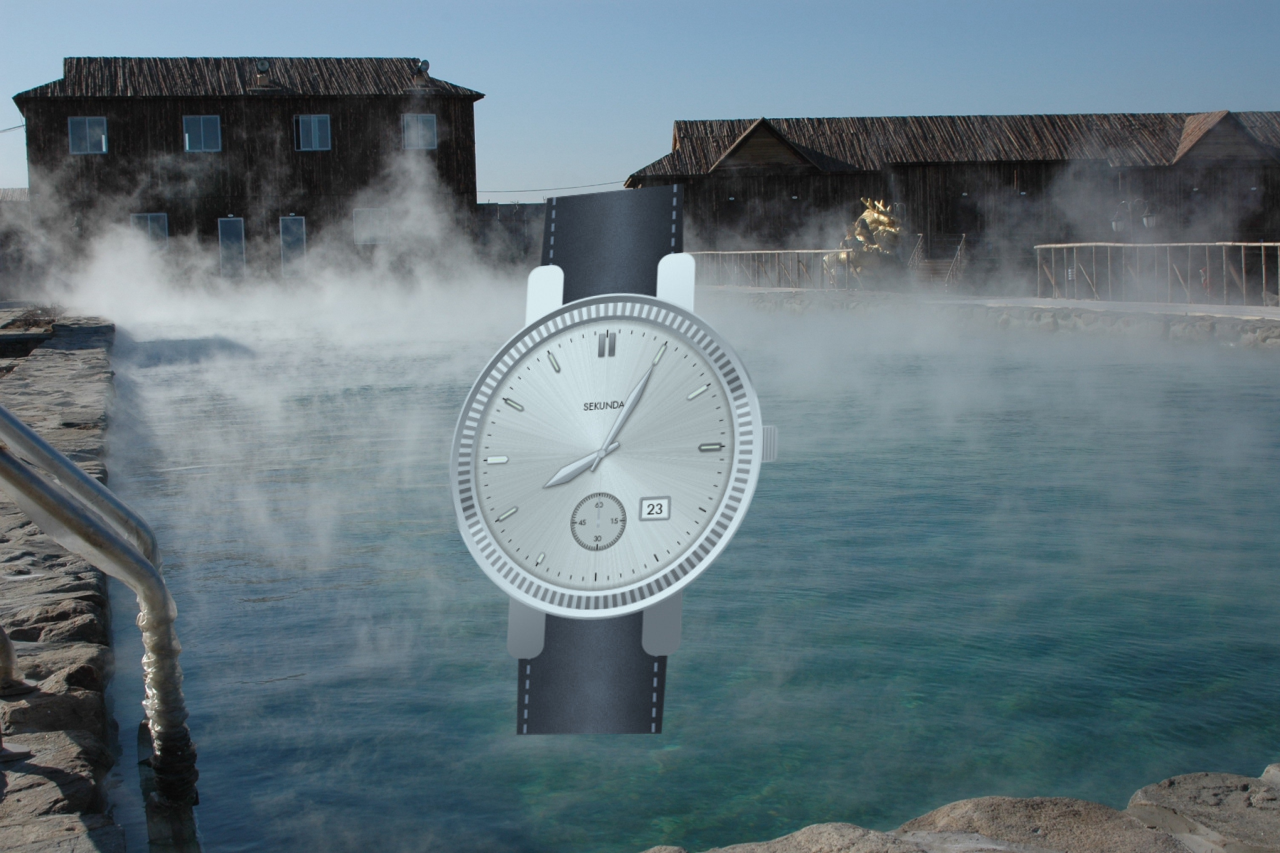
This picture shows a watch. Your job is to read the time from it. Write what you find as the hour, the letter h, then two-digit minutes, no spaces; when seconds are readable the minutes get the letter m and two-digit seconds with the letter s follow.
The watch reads 8h05
